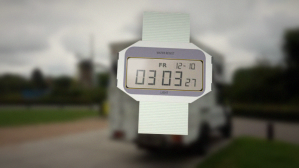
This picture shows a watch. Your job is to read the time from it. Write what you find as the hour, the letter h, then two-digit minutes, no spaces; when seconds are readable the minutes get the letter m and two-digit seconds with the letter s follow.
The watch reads 3h03m27s
